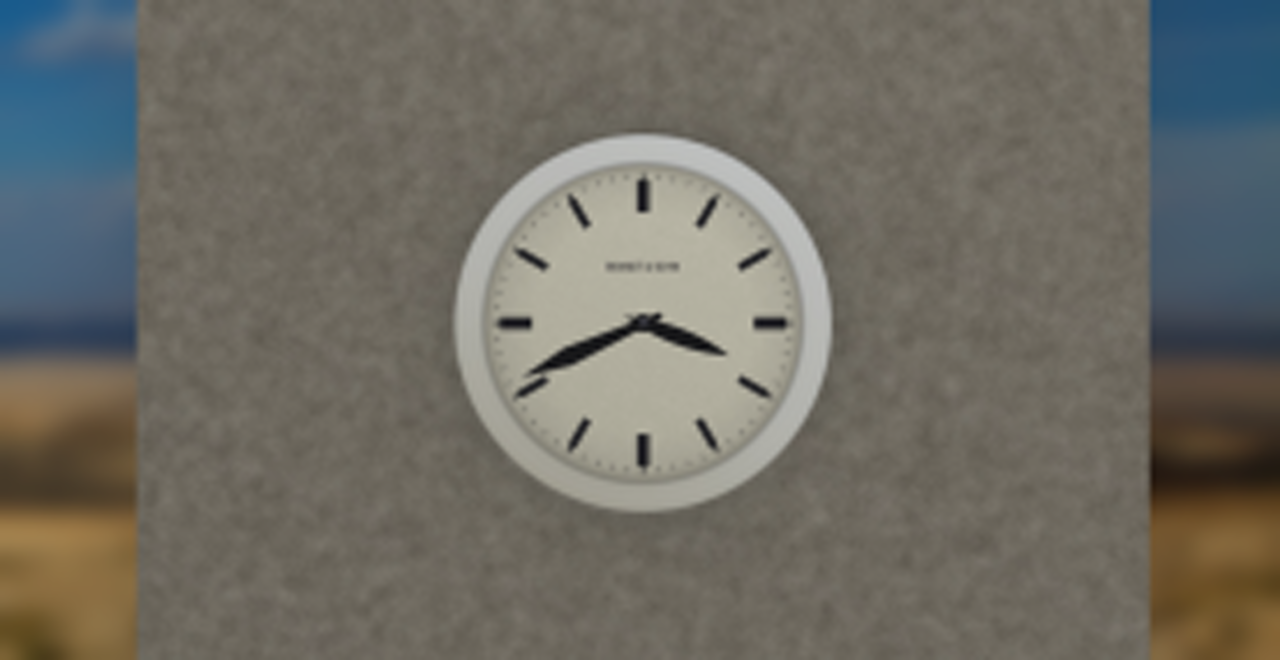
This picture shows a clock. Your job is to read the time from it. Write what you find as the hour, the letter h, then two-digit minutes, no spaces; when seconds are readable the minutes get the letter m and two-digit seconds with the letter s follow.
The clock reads 3h41
